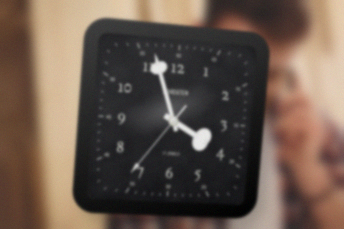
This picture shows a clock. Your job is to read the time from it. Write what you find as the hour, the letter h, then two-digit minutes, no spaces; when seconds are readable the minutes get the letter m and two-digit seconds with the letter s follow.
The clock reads 3h56m36s
